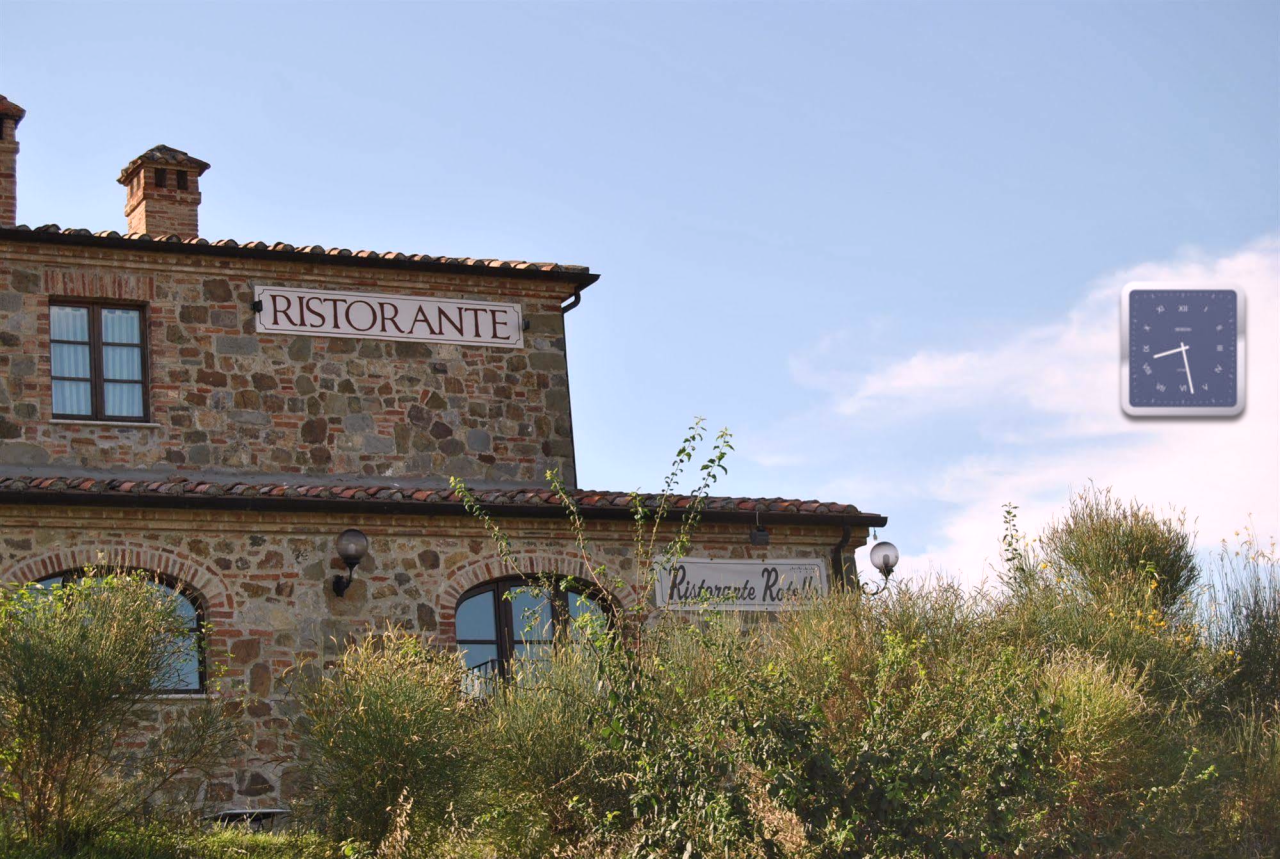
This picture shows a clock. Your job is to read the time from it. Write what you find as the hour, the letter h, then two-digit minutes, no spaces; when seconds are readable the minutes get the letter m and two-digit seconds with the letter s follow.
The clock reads 8h28
